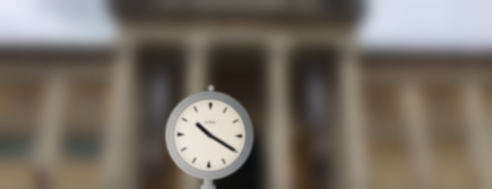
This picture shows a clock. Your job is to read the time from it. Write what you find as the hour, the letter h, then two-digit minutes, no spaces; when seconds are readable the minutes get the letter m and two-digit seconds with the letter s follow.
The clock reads 10h20
